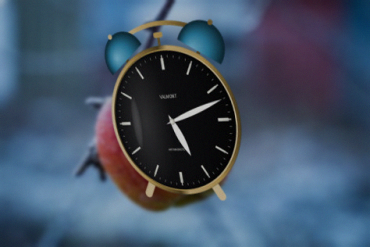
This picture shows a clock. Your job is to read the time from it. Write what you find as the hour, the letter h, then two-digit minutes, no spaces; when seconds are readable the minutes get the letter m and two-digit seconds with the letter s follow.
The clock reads 5h12
